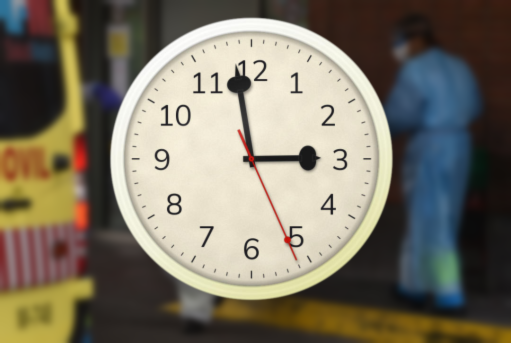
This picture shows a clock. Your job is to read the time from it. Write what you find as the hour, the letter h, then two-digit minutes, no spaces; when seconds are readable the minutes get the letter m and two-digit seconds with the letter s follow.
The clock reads 2h58m26s
